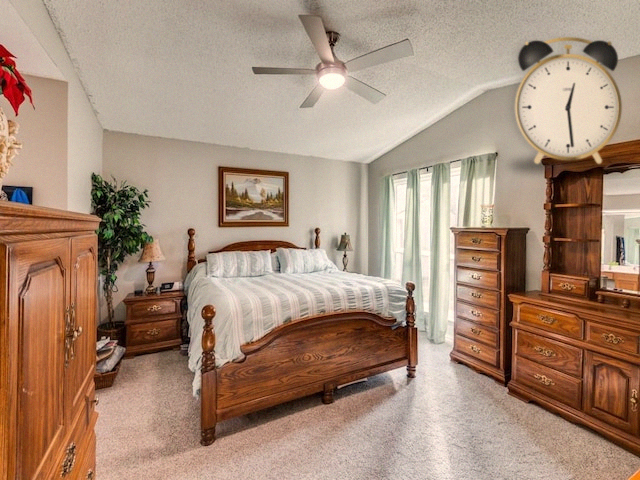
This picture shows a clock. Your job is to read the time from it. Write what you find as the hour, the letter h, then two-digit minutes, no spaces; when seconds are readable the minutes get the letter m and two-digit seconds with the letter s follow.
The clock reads 12h29
